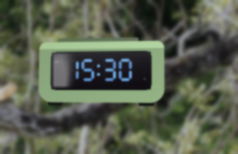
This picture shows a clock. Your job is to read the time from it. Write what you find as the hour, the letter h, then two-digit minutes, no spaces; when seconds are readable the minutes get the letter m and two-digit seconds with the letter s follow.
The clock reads 15h30
